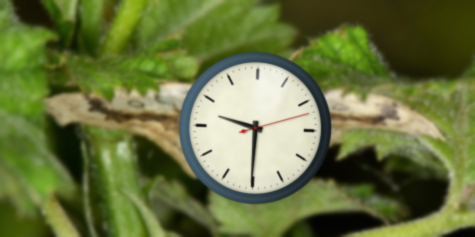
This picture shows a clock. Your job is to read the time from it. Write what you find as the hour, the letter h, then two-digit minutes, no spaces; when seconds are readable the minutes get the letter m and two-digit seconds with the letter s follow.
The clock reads 9h30m12s
